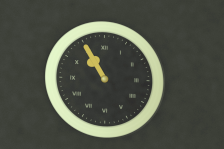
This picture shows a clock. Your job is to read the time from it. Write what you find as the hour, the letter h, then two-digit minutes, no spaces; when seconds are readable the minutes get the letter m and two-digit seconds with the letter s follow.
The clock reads 10h55
